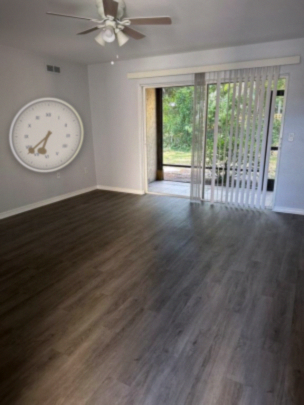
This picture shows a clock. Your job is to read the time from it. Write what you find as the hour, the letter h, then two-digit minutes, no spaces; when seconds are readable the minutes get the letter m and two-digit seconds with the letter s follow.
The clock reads 6h38
